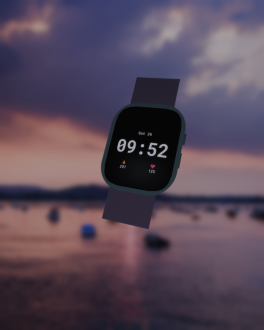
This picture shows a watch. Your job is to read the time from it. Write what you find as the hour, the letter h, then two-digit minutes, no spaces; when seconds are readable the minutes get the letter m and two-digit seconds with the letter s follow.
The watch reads 9h52
